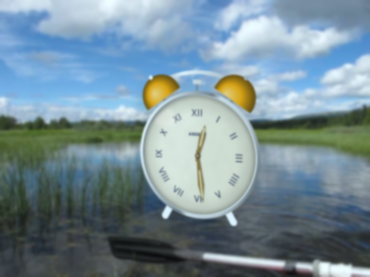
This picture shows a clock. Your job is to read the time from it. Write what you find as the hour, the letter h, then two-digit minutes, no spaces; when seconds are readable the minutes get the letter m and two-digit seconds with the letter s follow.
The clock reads 12h29
